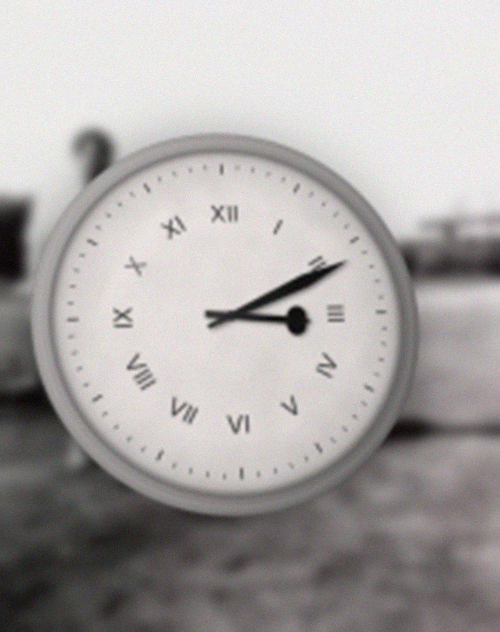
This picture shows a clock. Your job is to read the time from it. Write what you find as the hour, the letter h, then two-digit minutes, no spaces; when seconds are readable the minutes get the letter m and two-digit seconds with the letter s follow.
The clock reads 3h11
